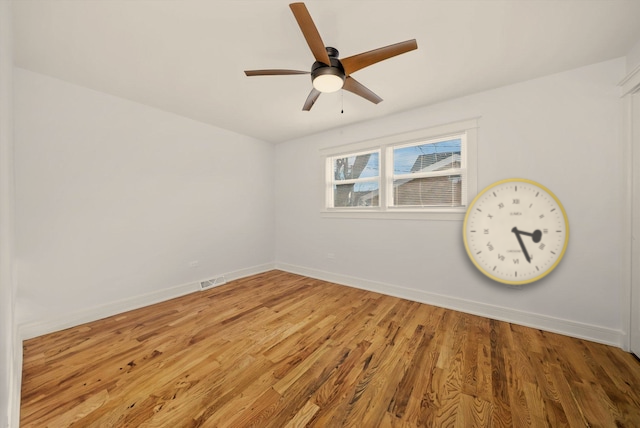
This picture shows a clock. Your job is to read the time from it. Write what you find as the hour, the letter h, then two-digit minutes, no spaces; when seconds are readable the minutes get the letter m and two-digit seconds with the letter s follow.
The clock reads 3h26
